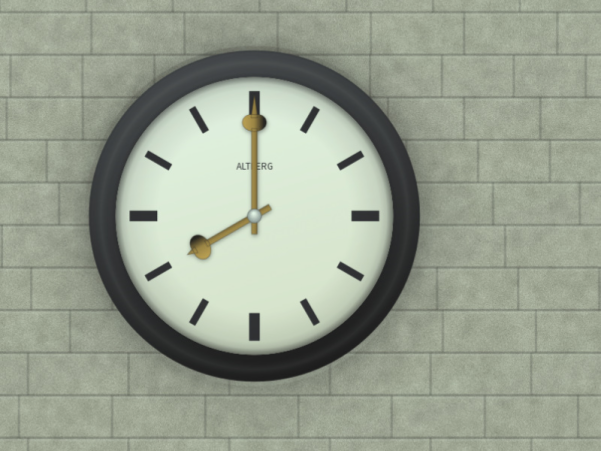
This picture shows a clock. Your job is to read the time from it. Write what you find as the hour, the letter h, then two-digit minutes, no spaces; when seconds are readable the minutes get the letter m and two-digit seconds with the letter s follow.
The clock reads 8h00
